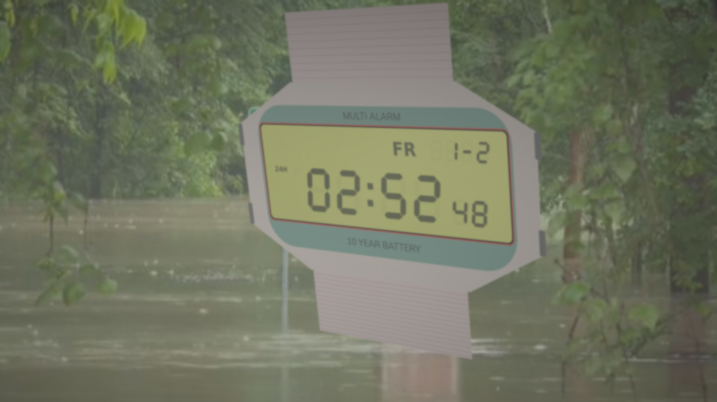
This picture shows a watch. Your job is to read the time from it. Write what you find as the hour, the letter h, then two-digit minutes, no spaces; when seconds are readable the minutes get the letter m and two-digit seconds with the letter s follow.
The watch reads 2h52m48s
